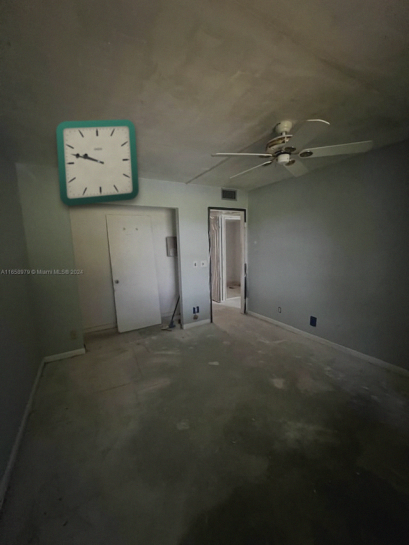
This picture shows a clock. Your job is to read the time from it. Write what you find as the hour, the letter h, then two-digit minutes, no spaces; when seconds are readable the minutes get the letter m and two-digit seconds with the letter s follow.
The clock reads 9h48
